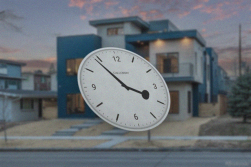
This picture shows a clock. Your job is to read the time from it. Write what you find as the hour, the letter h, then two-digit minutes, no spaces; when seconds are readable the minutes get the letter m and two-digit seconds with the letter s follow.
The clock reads 3h54
